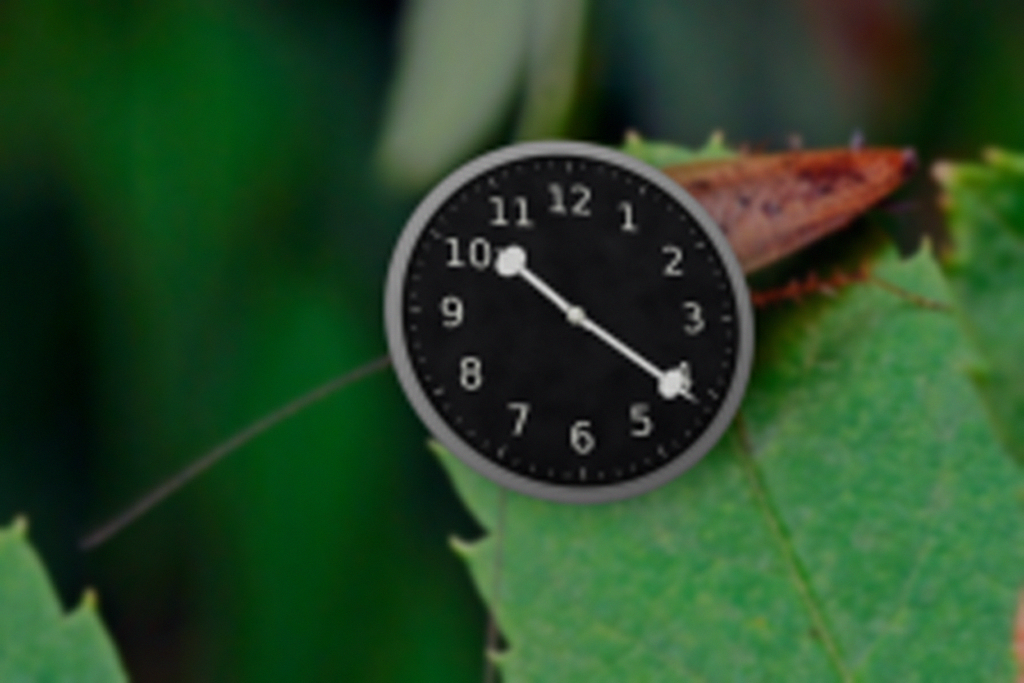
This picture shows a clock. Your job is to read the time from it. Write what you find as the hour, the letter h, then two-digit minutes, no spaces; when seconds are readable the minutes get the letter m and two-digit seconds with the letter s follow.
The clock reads 10h21
